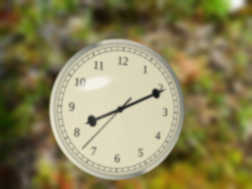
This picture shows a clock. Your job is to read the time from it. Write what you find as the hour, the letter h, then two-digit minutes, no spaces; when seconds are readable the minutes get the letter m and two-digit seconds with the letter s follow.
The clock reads 8h10m37s
